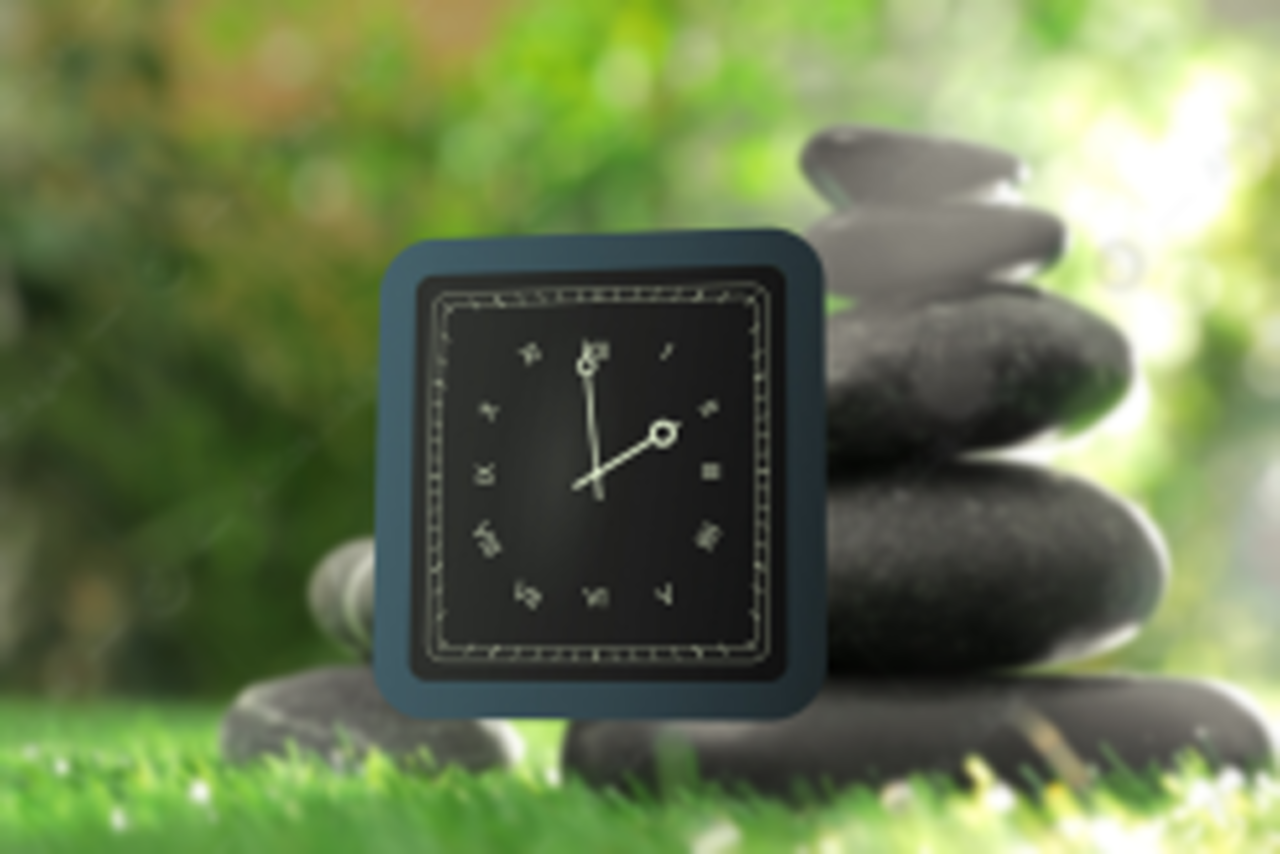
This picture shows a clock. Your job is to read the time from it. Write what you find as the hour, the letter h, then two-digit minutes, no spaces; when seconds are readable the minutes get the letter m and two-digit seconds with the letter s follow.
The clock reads 1h59
